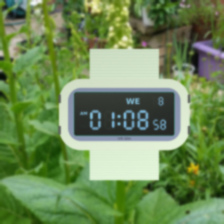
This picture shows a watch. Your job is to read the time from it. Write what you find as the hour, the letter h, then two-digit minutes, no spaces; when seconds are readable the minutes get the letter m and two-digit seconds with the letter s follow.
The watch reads 1h08m58s
